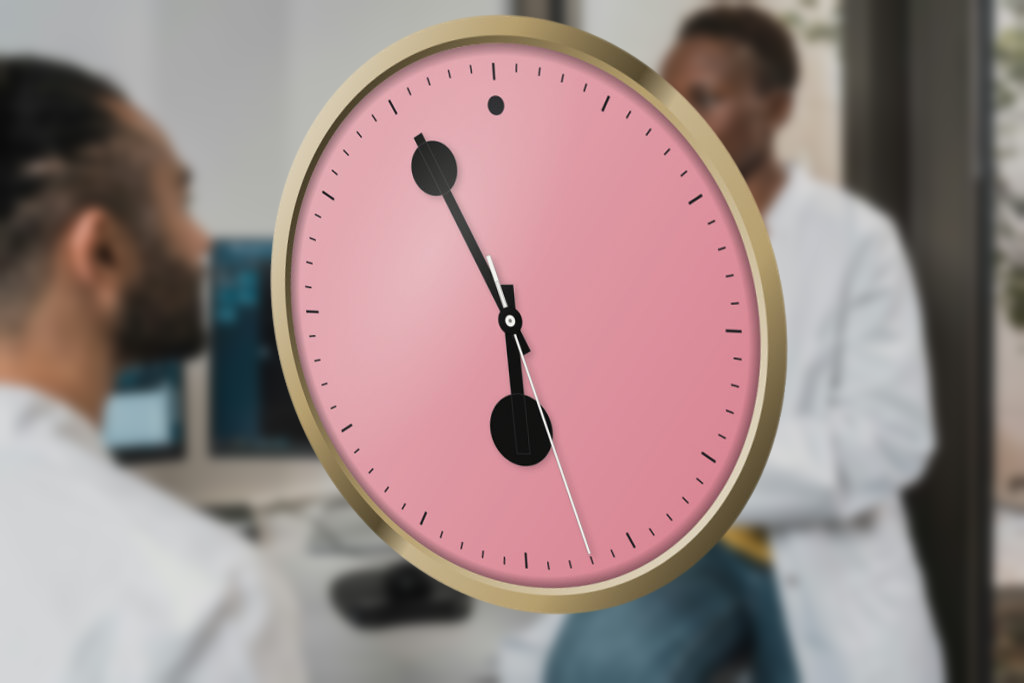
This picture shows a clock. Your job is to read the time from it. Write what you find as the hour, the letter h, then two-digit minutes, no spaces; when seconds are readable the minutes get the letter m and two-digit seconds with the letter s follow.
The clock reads 5h55m27s
